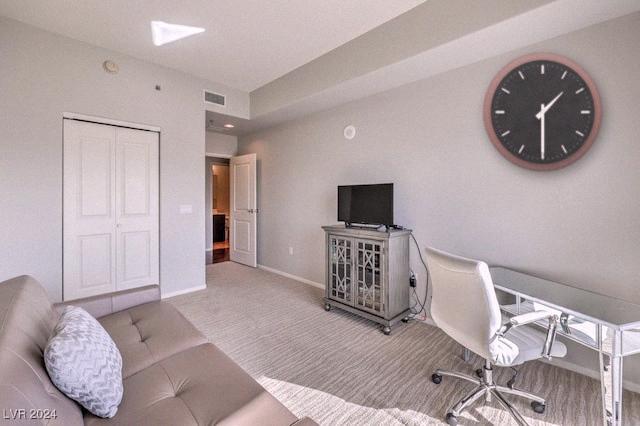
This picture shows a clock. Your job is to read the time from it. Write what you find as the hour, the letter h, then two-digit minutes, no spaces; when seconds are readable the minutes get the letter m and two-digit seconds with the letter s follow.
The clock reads 1h30
